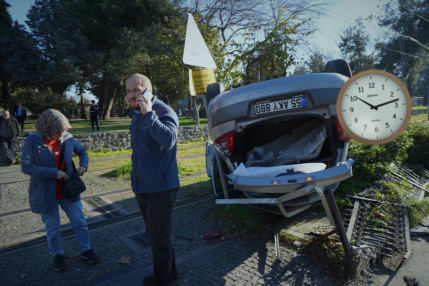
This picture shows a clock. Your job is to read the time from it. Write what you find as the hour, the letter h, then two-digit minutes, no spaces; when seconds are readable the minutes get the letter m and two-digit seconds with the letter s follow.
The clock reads 10h13
